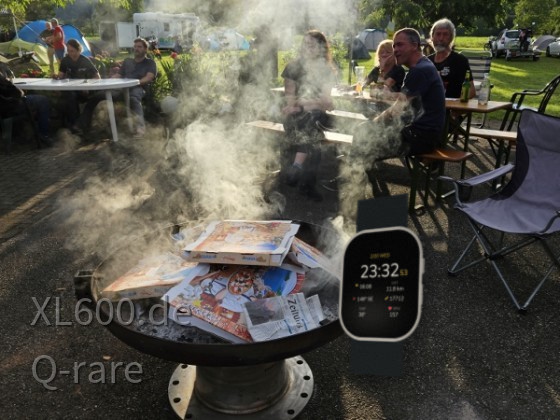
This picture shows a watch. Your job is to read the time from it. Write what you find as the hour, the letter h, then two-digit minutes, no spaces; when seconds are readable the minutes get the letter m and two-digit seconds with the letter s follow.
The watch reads 23h32
